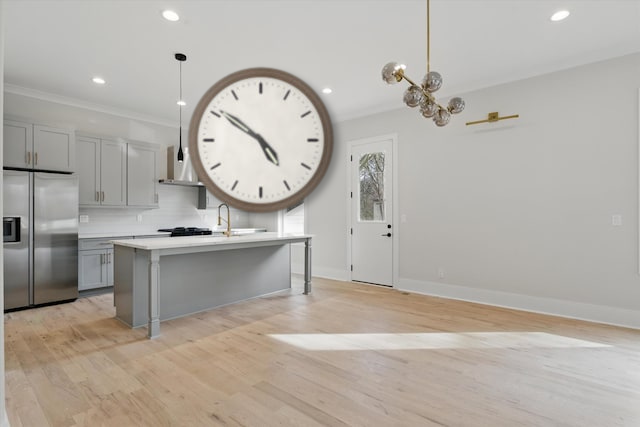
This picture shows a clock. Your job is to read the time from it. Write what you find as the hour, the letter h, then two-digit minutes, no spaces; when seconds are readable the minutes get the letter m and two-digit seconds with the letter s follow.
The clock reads 4h51
